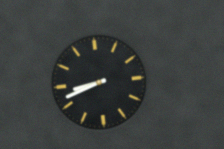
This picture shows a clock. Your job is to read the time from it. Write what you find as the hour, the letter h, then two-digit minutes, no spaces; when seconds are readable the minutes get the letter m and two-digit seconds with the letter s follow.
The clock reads 8h42
